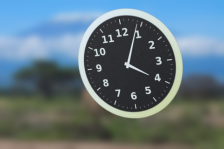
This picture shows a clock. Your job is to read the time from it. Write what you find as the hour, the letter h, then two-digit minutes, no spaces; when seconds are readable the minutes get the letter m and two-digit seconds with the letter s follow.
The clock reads 4h04
